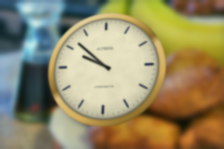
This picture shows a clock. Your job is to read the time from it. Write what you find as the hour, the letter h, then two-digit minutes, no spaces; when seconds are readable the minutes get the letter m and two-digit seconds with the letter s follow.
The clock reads 9h52
